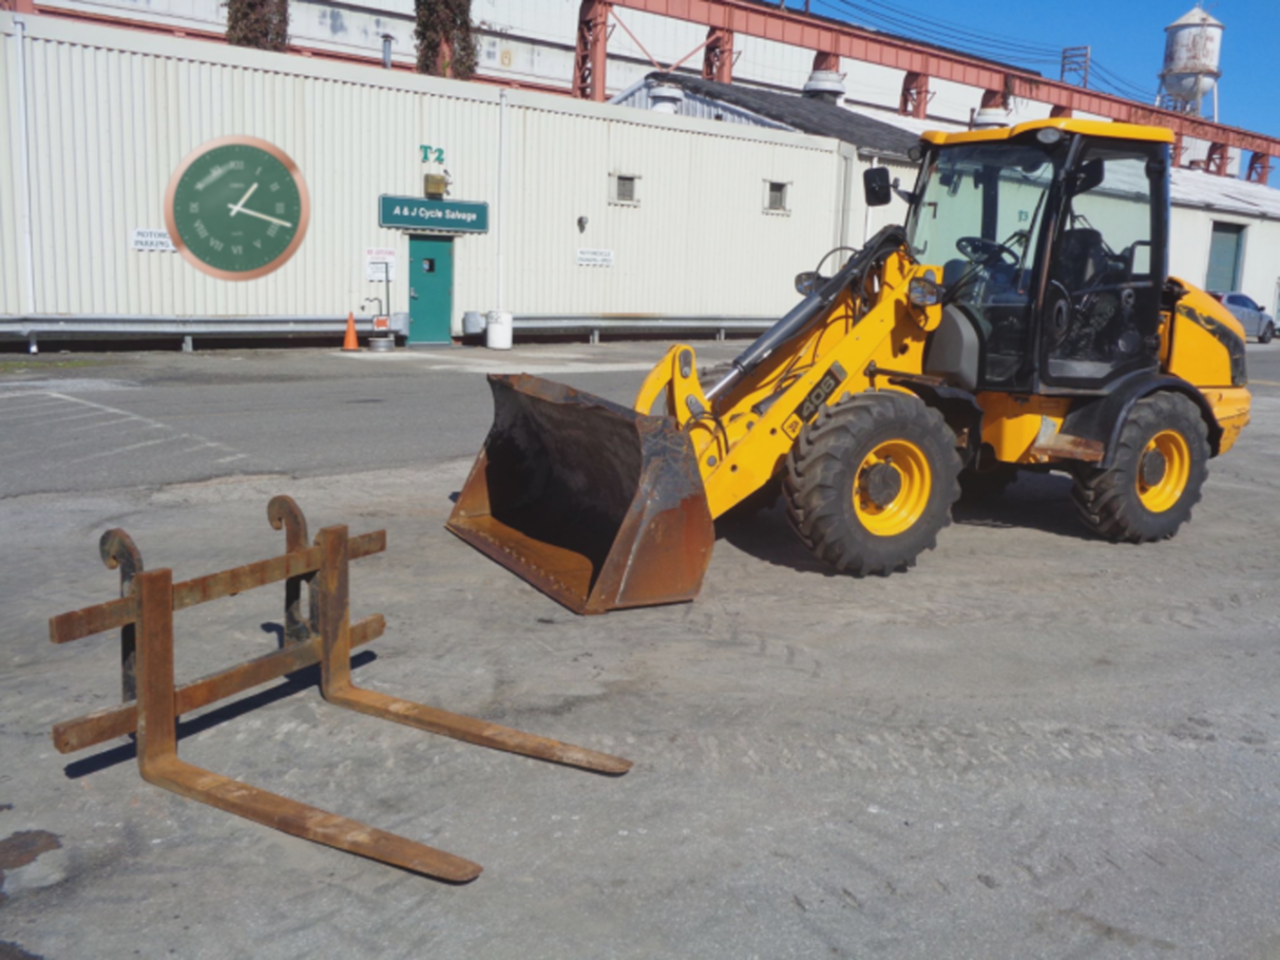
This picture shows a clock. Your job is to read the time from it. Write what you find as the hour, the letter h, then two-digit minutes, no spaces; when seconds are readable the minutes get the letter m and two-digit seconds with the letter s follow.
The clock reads 1h18
